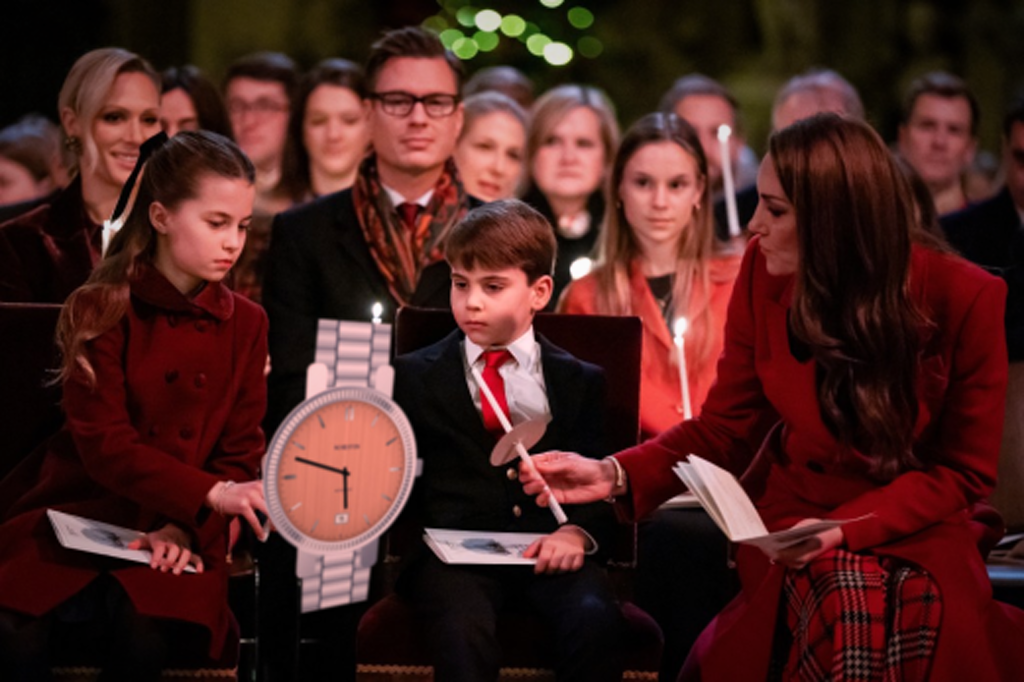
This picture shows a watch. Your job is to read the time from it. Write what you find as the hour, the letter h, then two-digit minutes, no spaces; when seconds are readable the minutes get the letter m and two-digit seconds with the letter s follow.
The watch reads 5h48
